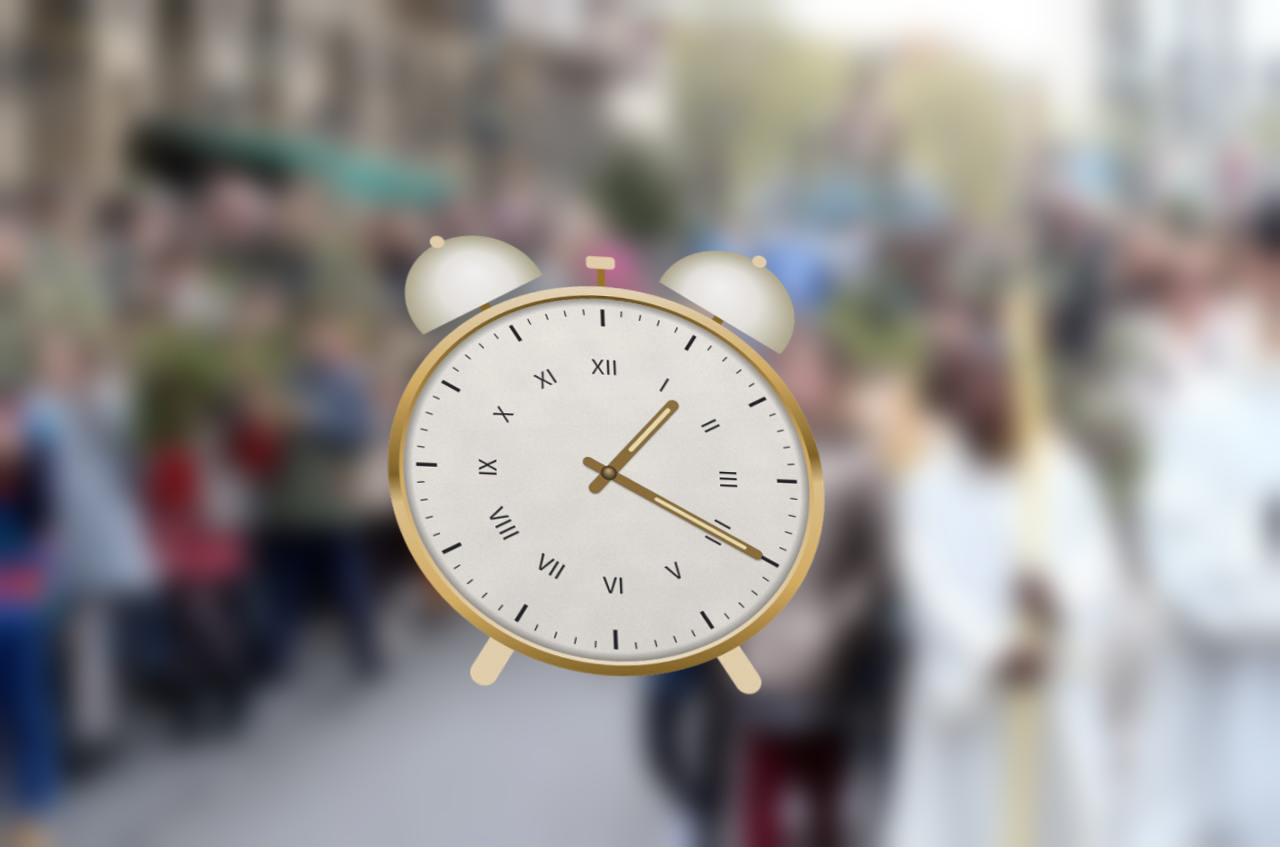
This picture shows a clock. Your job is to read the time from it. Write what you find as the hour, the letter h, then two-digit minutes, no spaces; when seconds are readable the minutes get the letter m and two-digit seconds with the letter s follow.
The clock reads 1h20
